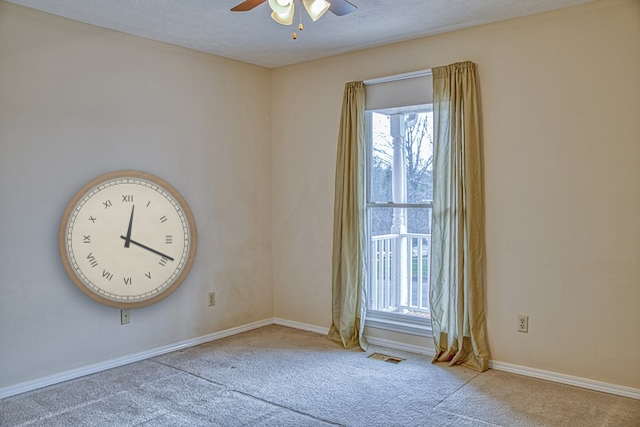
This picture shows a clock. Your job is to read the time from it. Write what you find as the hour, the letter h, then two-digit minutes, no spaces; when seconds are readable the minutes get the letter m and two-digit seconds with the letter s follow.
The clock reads 12h19
